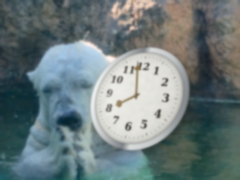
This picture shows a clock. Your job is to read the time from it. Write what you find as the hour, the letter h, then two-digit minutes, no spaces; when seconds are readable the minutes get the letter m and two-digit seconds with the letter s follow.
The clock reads 7h58
